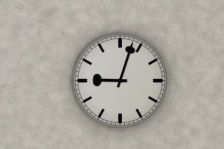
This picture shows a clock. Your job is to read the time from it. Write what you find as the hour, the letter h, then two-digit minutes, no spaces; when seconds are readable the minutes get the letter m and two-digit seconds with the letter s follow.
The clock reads 9h03
